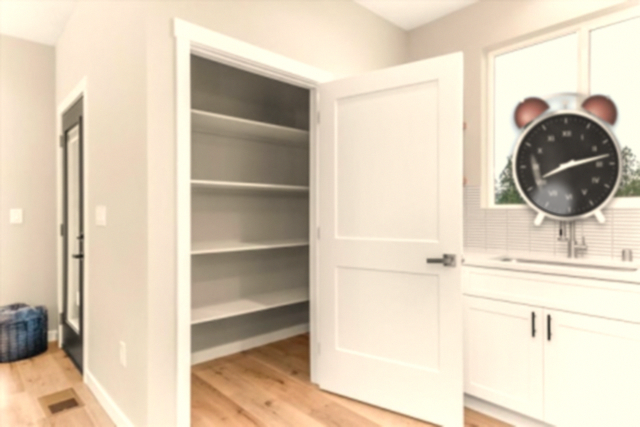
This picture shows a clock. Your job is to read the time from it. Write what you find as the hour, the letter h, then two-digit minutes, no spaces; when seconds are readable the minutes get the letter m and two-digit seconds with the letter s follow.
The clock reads 8h13
